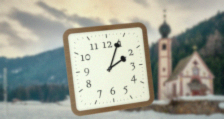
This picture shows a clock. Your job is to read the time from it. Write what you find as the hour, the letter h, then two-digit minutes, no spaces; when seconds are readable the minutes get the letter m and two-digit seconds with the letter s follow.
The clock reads 2h04
